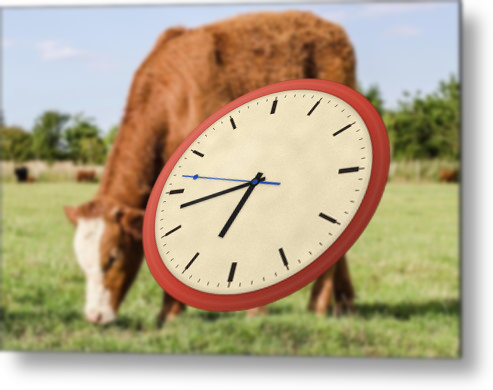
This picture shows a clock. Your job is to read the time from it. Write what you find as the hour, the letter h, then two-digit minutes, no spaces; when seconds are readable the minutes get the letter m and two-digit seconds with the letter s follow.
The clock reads 6h42m47s
